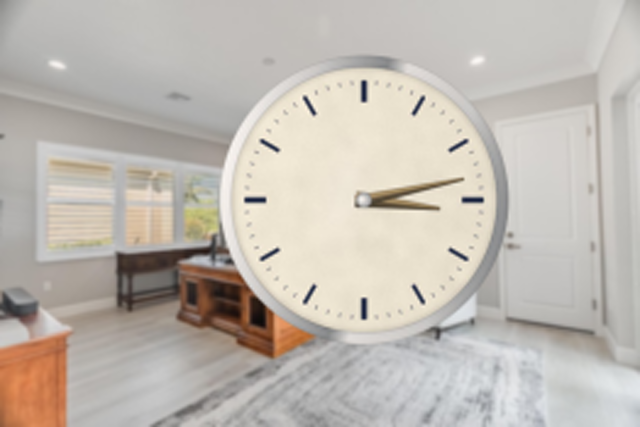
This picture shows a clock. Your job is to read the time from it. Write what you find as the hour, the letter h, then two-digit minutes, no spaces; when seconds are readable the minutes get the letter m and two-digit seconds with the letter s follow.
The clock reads 3h13
